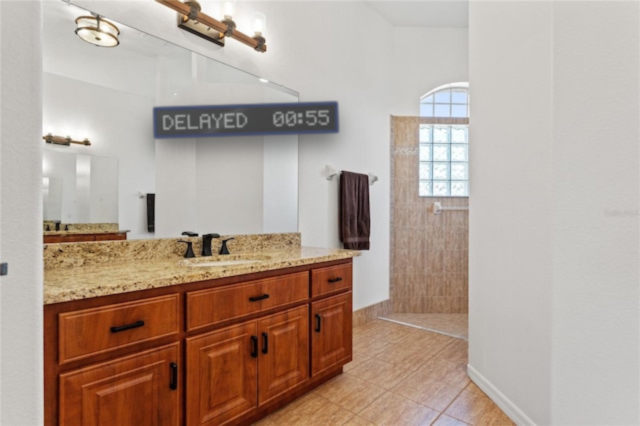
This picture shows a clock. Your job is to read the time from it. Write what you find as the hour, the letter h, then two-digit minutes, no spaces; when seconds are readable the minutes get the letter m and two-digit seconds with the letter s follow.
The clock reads 0h55
